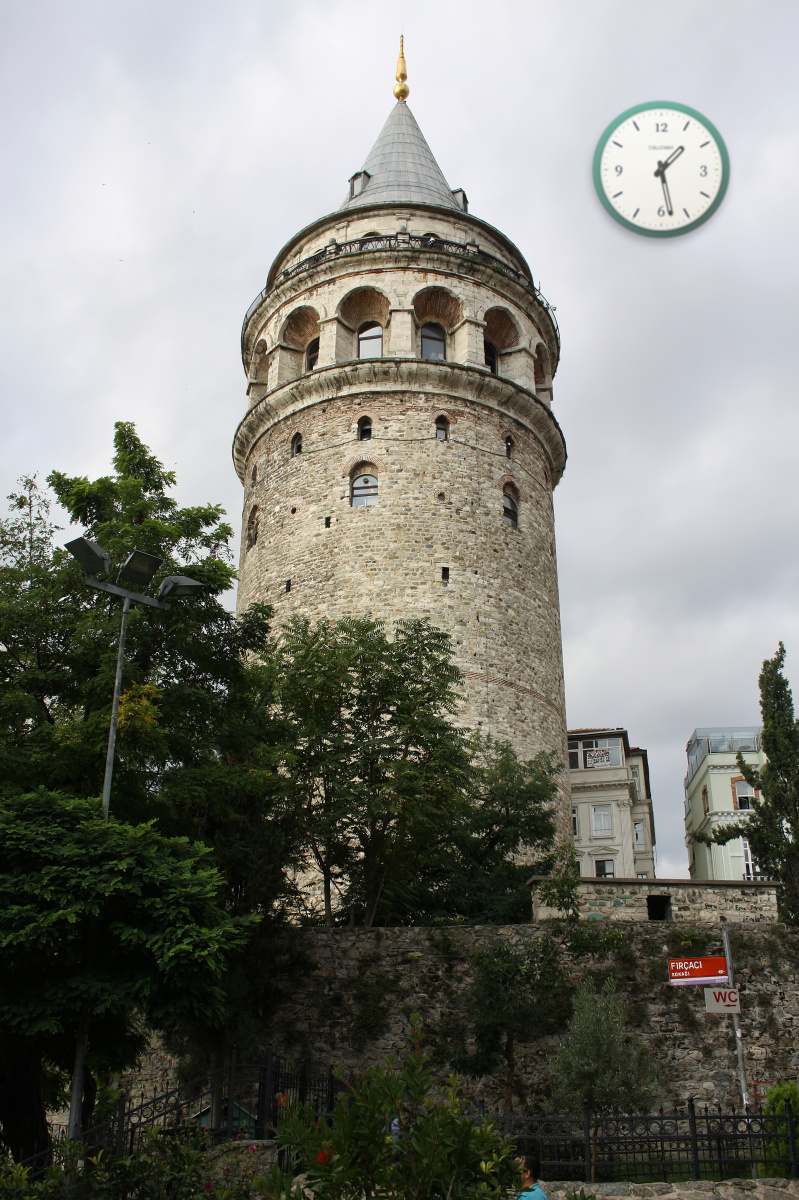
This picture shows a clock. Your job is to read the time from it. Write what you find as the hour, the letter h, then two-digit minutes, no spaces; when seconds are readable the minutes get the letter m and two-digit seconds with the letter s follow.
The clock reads 1h28
